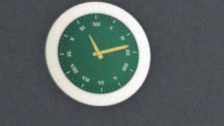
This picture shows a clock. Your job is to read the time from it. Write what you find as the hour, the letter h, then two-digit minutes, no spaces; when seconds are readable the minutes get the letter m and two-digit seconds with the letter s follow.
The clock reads 11h13
